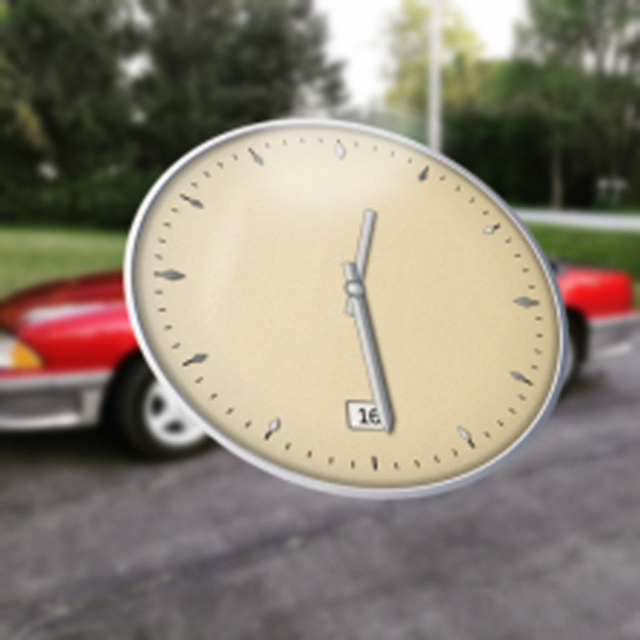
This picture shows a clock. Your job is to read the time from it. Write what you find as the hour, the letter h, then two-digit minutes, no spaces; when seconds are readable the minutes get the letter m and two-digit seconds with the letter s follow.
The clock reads 12h29
